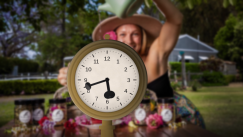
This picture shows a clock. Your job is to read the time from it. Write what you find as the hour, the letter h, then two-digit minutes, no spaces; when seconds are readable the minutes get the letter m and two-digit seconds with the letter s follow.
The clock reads 5h42
